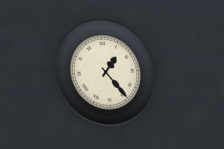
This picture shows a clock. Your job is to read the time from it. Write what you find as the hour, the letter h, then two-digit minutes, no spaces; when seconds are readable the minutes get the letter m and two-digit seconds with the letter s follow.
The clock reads 1h24
